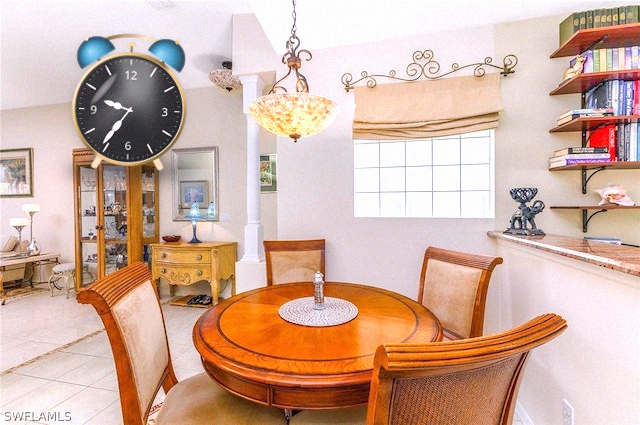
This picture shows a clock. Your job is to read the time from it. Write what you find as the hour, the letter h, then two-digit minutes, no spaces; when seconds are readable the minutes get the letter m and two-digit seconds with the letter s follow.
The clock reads 9h36
